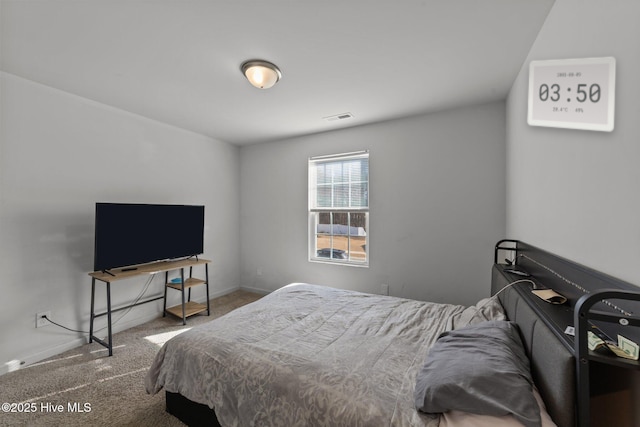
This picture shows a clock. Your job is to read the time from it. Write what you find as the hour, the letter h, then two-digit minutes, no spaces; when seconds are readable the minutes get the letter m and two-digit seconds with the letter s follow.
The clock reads 3h50
